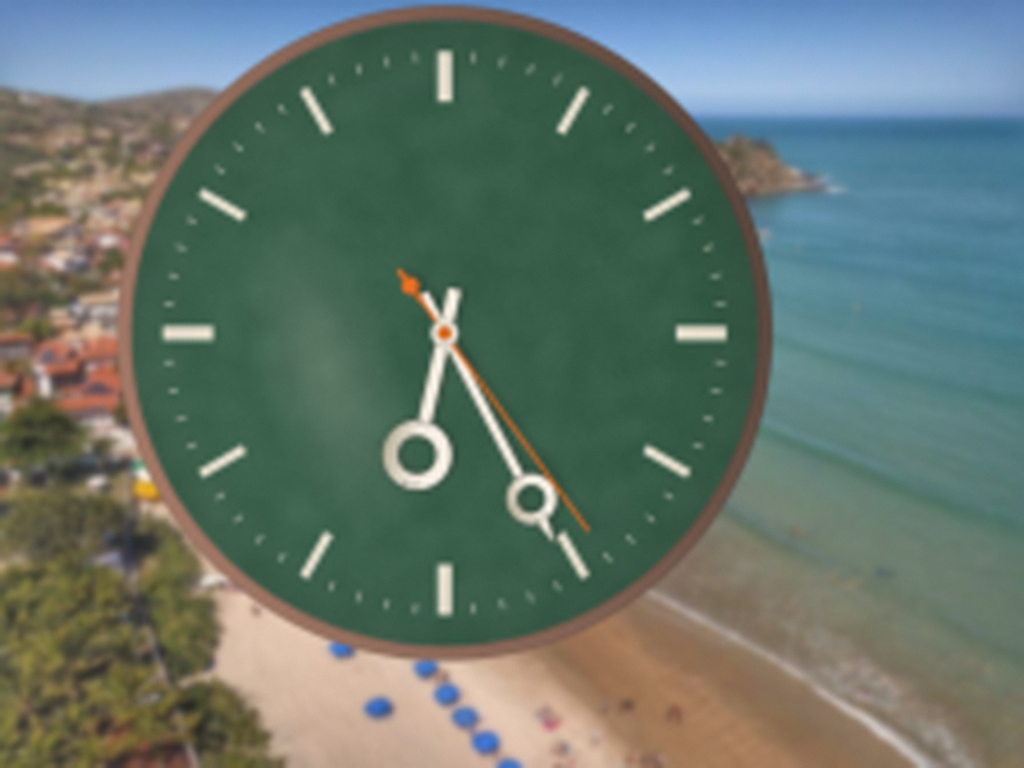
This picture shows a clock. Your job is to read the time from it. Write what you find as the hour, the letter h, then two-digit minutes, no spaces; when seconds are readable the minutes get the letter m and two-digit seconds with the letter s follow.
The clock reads 6h25m24s
